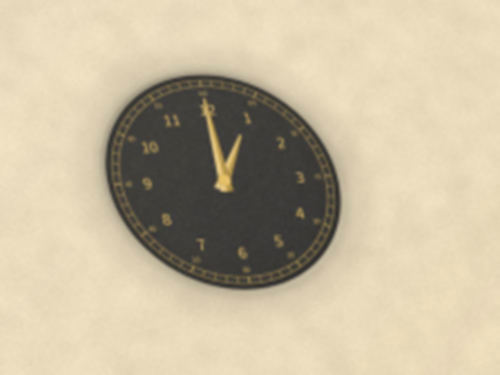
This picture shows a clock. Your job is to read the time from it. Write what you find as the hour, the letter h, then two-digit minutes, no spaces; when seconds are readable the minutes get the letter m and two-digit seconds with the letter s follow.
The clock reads 1h00
